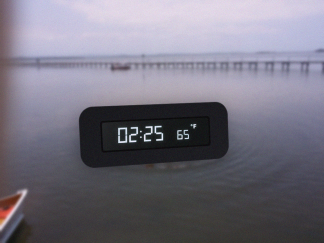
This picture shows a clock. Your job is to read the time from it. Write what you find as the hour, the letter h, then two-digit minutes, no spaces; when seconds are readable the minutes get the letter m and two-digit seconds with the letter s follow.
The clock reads 2h25
